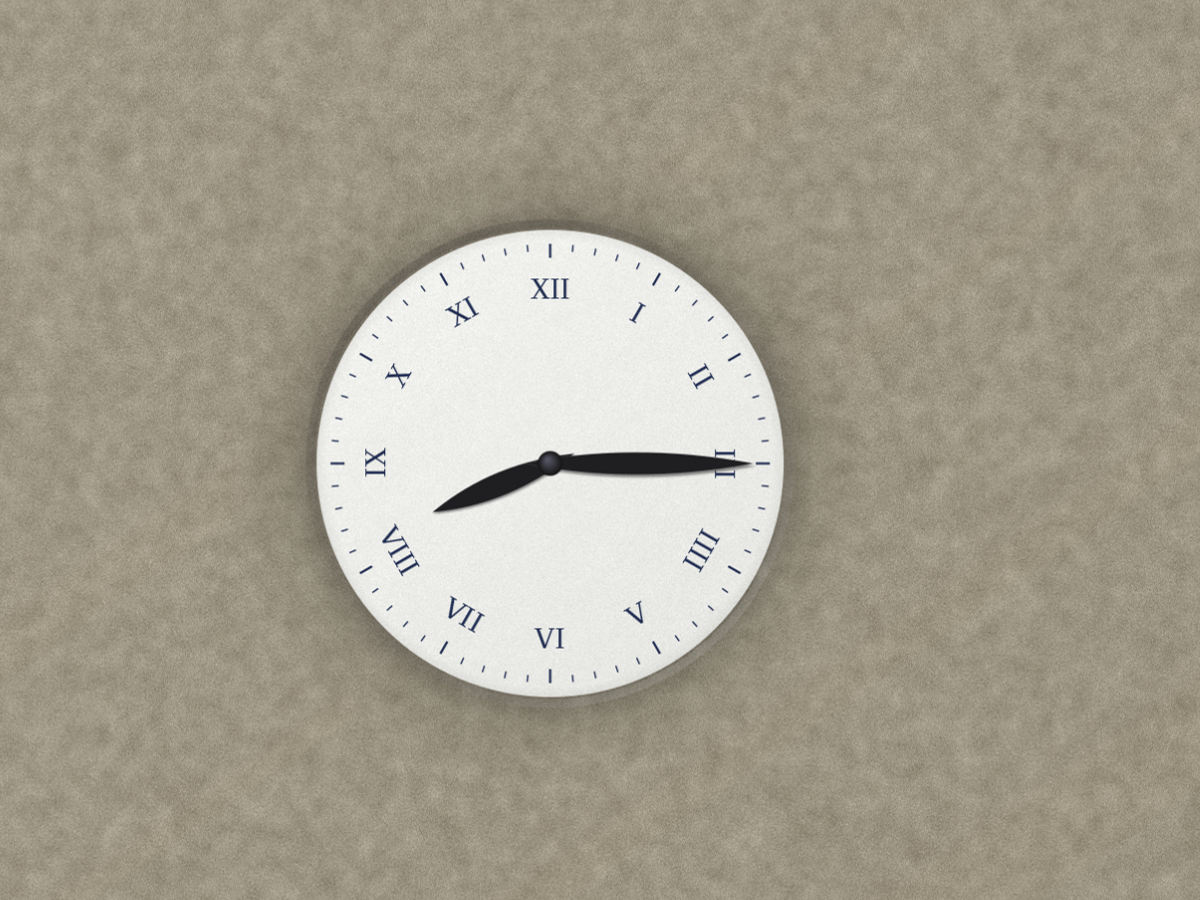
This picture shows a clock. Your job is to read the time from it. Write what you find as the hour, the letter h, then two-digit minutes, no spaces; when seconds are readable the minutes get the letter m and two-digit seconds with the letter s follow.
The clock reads 8h15
